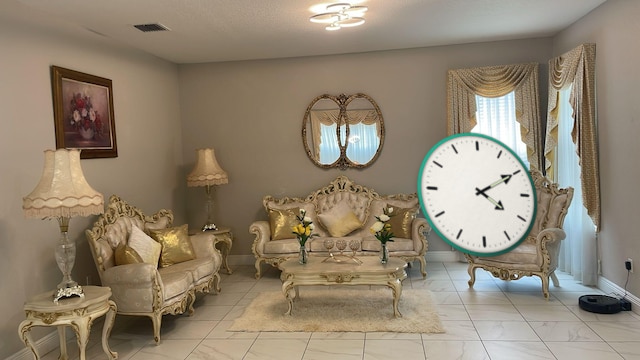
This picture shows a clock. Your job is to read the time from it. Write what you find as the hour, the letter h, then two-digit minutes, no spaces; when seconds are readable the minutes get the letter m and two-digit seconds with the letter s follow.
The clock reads 4h10
